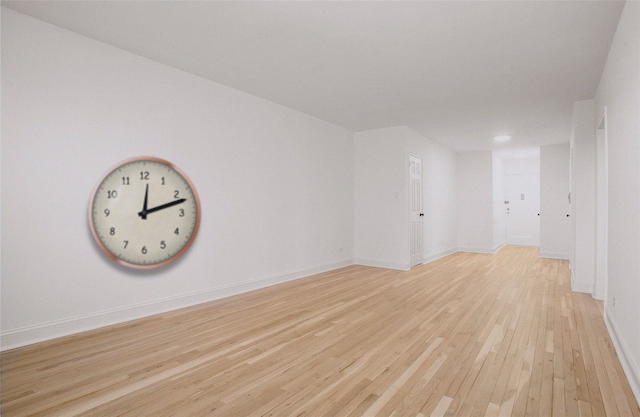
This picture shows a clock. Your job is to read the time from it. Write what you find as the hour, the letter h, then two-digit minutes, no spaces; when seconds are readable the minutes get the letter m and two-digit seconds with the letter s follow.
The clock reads 12h12
